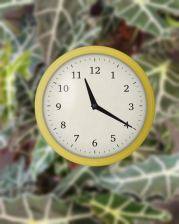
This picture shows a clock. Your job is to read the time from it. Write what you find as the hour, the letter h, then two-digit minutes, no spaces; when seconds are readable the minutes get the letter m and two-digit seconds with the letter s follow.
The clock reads 11h20
